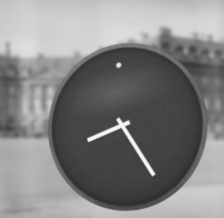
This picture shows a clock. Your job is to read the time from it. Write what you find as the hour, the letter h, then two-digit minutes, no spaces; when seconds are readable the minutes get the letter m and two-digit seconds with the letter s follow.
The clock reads 8h25
